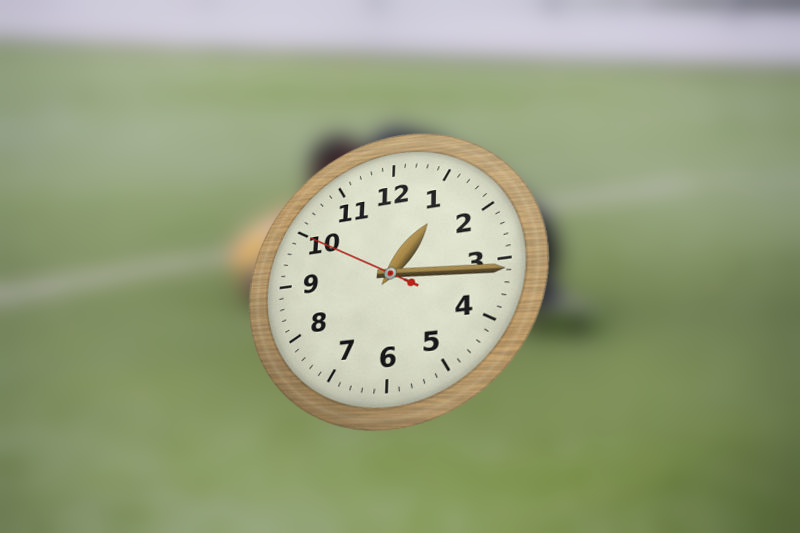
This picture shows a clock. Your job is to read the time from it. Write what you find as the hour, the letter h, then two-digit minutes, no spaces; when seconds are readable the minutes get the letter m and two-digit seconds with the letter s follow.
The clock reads 1h15m50s
